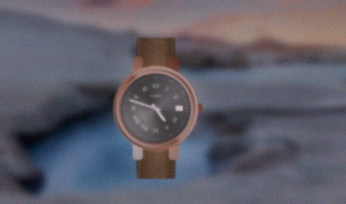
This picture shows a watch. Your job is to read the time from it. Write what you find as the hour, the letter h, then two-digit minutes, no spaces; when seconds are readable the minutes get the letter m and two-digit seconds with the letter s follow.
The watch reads 4h48
